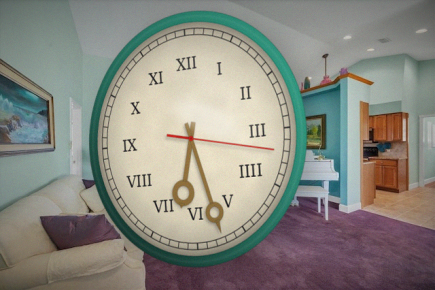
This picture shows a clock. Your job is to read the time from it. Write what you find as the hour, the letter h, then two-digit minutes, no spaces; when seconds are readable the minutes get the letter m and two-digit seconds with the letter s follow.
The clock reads 6h27m17s
